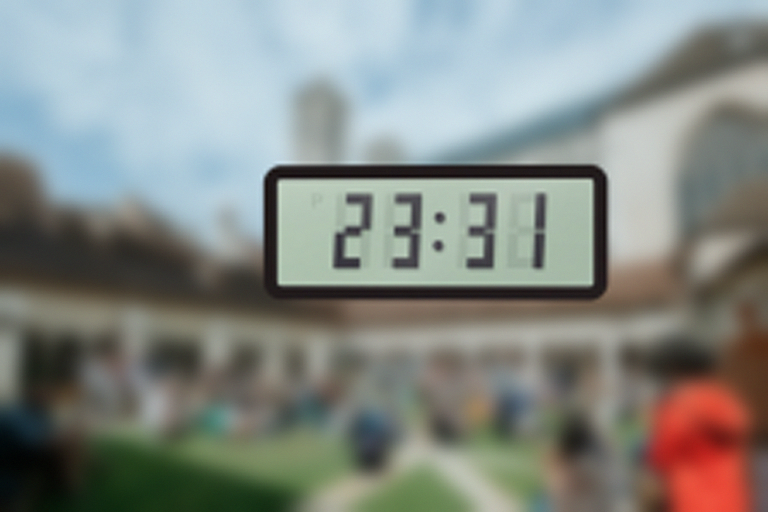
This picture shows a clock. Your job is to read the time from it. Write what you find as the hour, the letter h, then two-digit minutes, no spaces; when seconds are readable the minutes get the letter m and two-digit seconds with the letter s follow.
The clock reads 23h31
